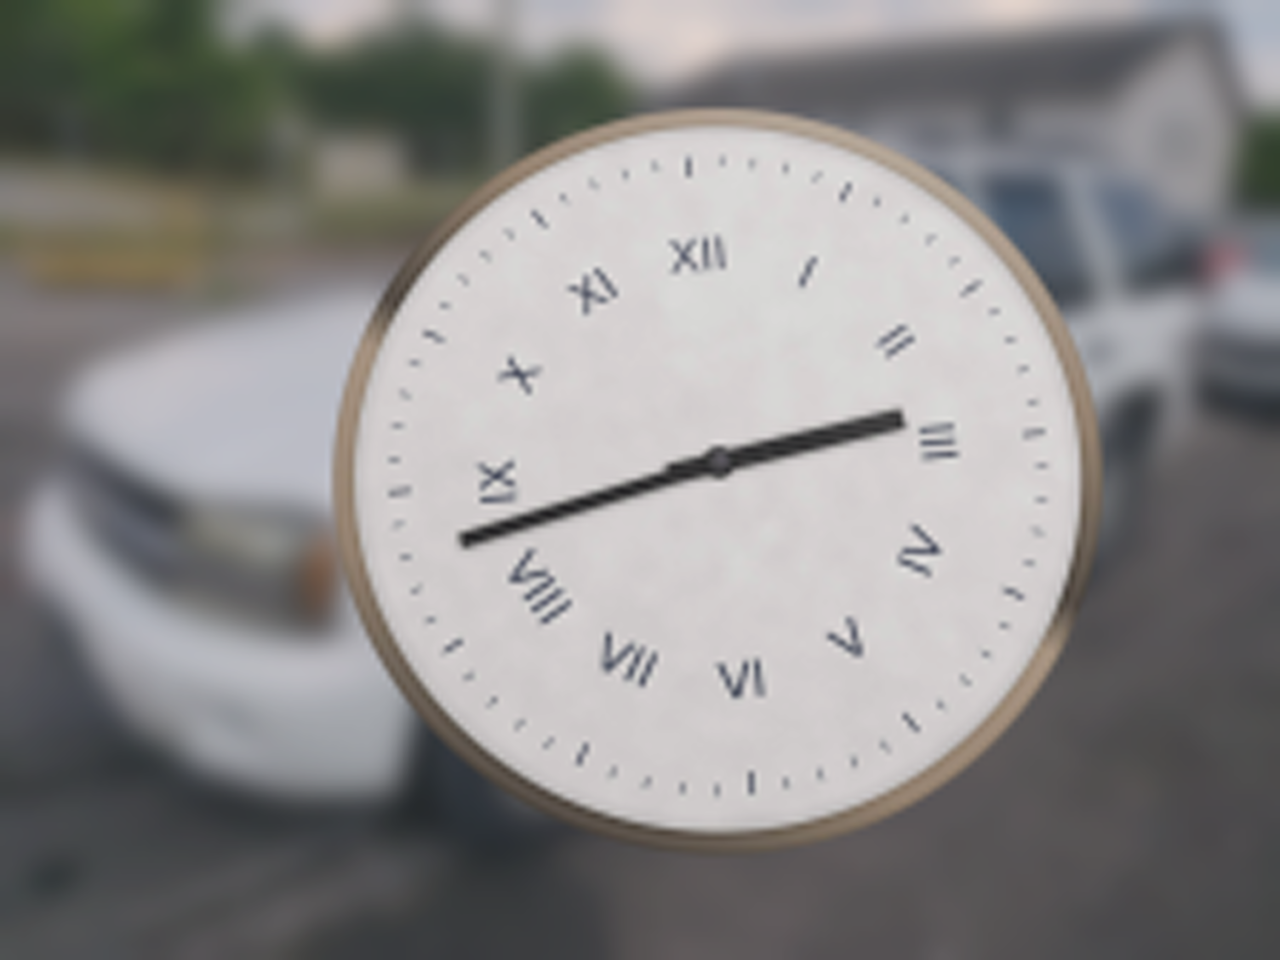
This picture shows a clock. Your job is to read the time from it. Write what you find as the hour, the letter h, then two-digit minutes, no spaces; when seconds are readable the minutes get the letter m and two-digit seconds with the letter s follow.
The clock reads 2h43
